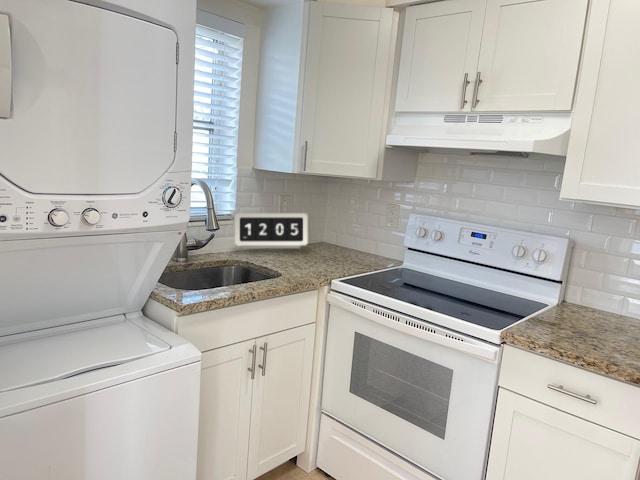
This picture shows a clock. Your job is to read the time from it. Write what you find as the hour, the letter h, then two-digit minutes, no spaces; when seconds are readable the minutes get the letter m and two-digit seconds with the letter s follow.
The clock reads 12h05
